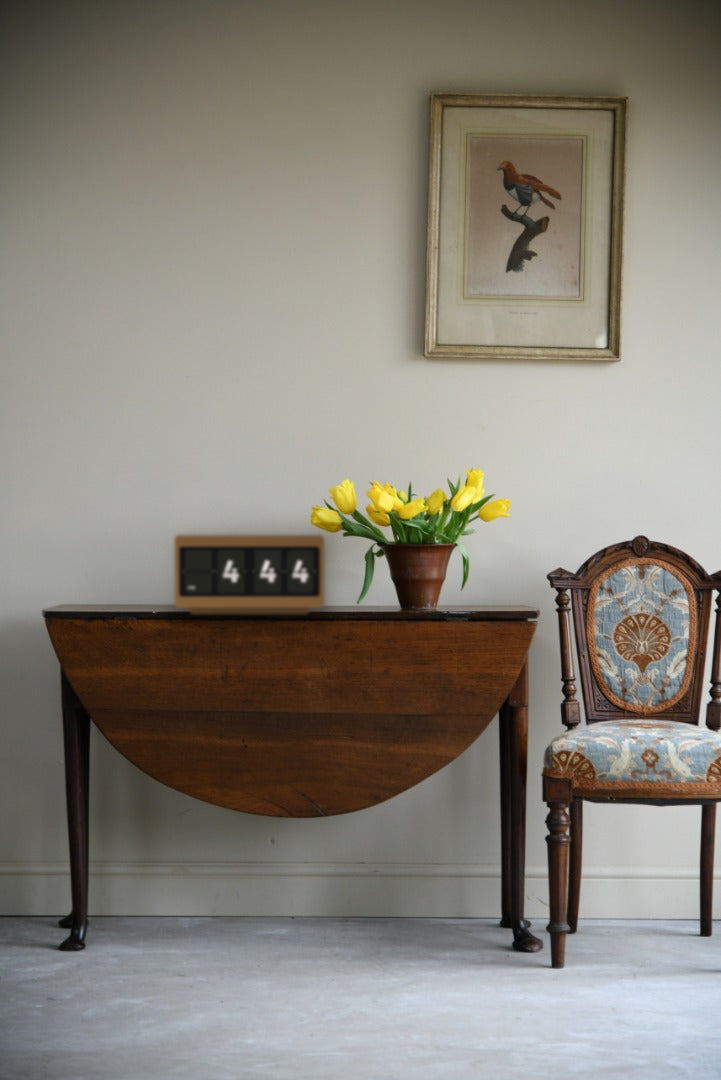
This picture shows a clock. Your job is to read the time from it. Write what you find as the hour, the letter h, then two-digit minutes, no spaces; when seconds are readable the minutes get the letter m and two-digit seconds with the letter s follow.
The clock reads 4h44
